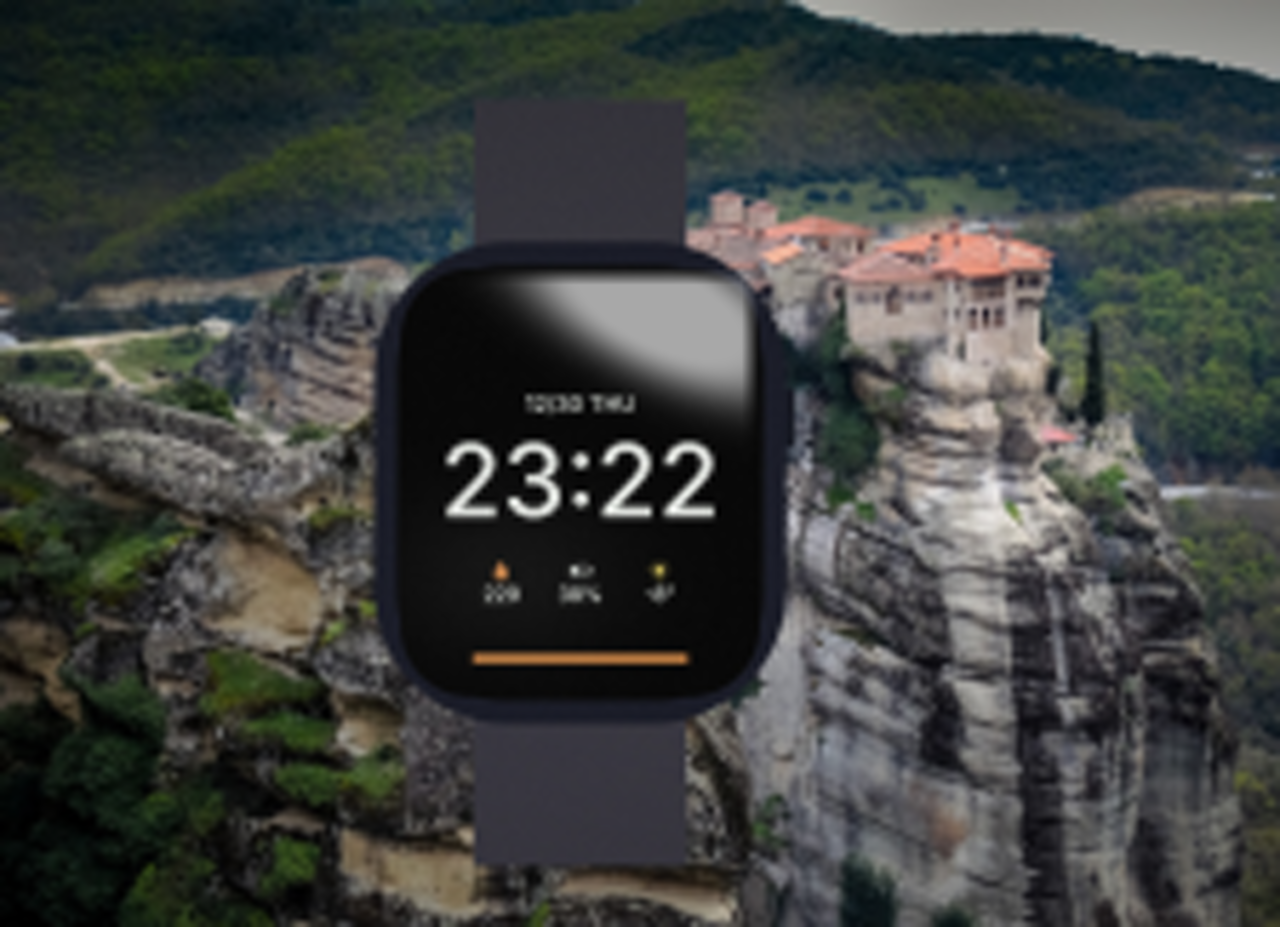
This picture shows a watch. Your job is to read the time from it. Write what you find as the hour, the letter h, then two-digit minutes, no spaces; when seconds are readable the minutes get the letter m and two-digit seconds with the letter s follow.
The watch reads 23h22
